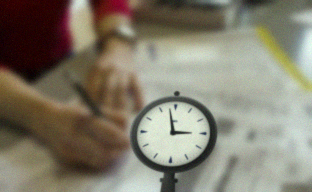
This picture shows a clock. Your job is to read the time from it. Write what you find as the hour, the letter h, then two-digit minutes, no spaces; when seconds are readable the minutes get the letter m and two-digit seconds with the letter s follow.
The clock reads 2h58
